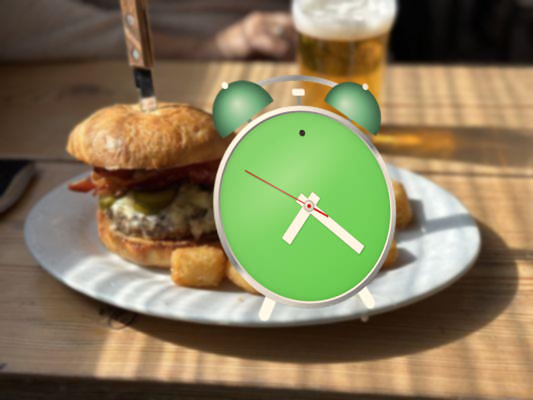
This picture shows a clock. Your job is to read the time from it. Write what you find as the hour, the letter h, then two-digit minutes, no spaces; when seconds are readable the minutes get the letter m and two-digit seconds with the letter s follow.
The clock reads 7h21m50s
